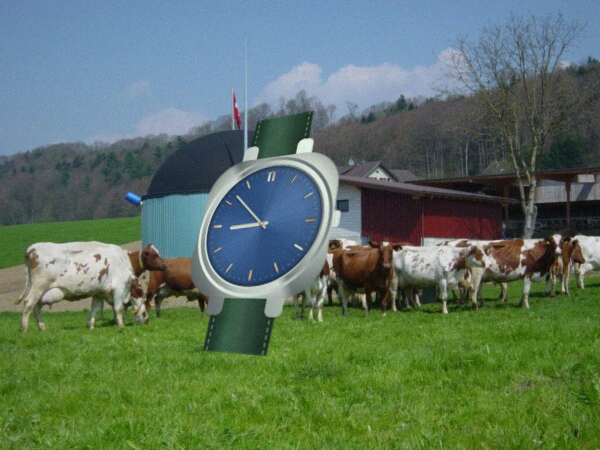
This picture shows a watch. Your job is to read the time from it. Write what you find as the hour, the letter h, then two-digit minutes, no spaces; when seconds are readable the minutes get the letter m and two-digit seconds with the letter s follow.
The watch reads 8h52
